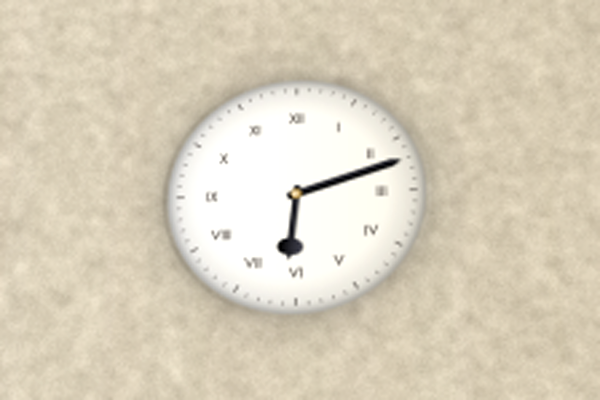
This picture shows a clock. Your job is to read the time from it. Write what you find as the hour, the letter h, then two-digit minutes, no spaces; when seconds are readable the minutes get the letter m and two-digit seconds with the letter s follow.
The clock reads 6h12
